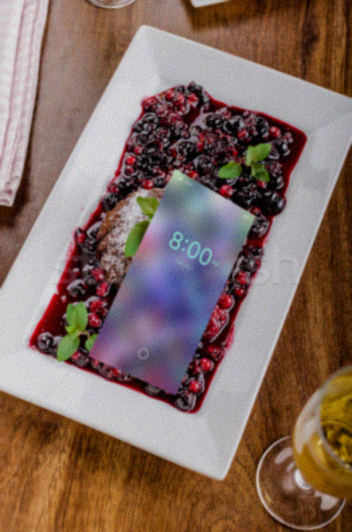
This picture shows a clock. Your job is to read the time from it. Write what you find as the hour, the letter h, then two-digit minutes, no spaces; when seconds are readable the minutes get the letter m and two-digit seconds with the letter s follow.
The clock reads 8h00
